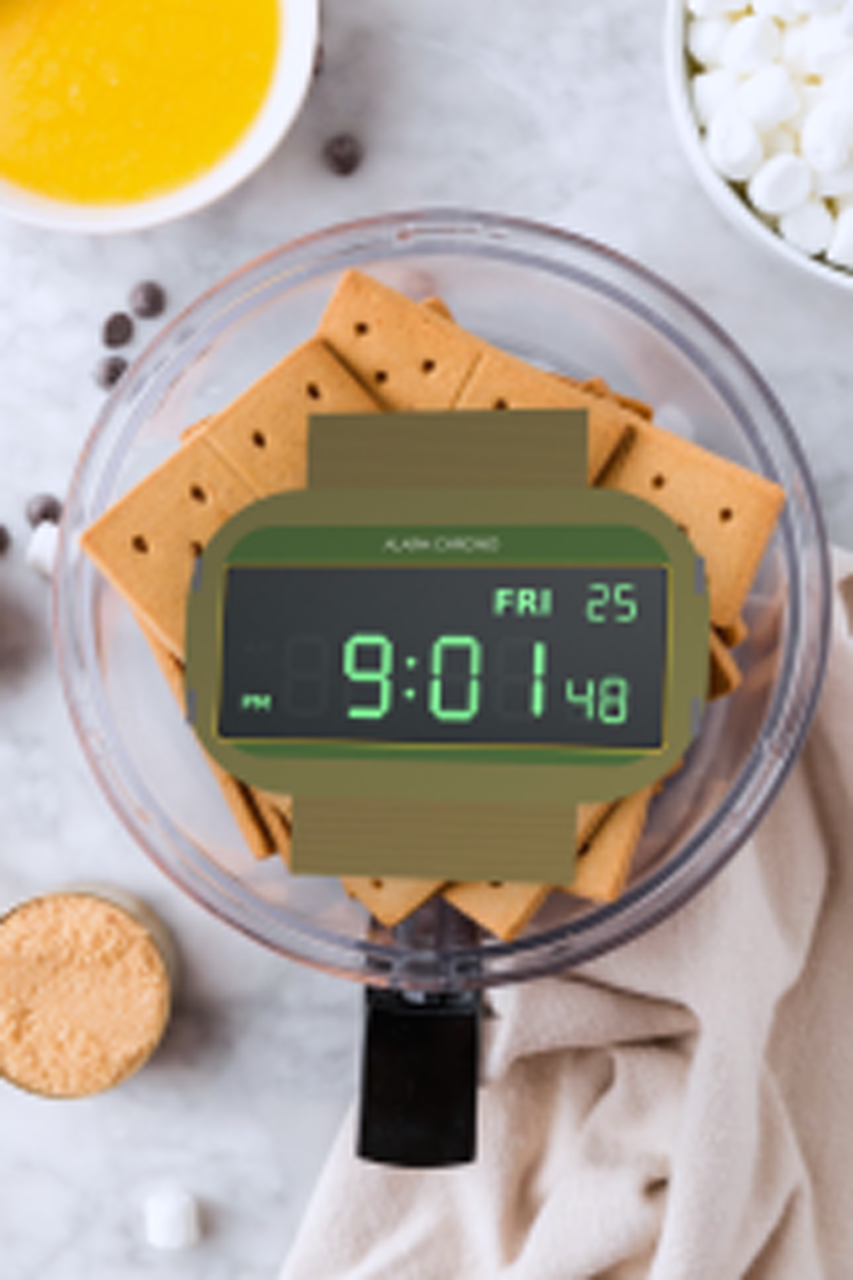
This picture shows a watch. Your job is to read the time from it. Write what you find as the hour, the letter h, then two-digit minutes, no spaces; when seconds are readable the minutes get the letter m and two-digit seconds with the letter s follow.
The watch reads 9h01m48s
